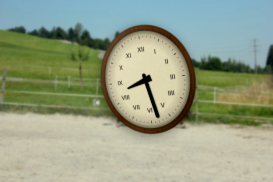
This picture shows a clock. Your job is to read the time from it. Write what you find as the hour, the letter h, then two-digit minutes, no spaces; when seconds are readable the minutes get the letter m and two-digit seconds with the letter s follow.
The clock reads 8h28
